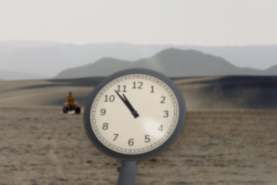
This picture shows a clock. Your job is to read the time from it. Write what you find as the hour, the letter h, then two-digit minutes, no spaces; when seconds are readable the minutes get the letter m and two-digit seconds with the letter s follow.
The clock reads 10h53
